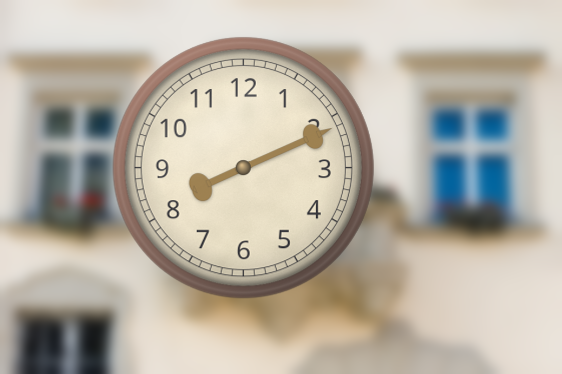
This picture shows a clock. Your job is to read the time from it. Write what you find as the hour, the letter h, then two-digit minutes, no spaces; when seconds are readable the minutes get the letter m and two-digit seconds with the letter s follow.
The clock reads 8h11
